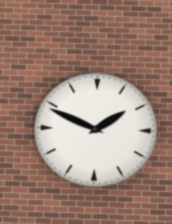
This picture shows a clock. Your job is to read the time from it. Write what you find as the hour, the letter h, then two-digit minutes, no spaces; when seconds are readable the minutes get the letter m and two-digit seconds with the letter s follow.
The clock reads 1h49
